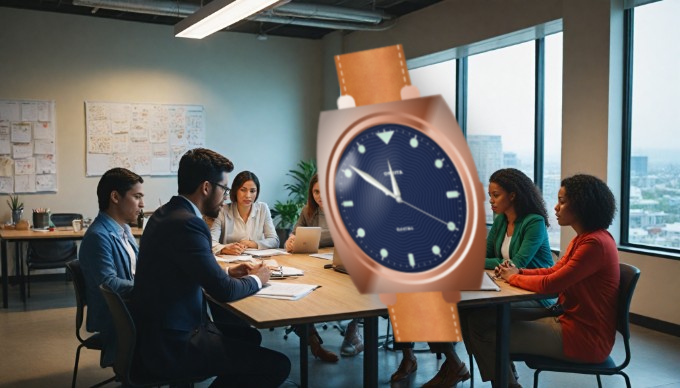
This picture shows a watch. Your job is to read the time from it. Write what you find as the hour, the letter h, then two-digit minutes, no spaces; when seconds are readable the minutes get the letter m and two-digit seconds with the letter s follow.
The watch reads 11h51m20s
